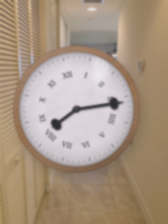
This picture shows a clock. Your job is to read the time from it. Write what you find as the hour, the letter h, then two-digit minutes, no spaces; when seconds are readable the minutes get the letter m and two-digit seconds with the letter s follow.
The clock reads 8h16
